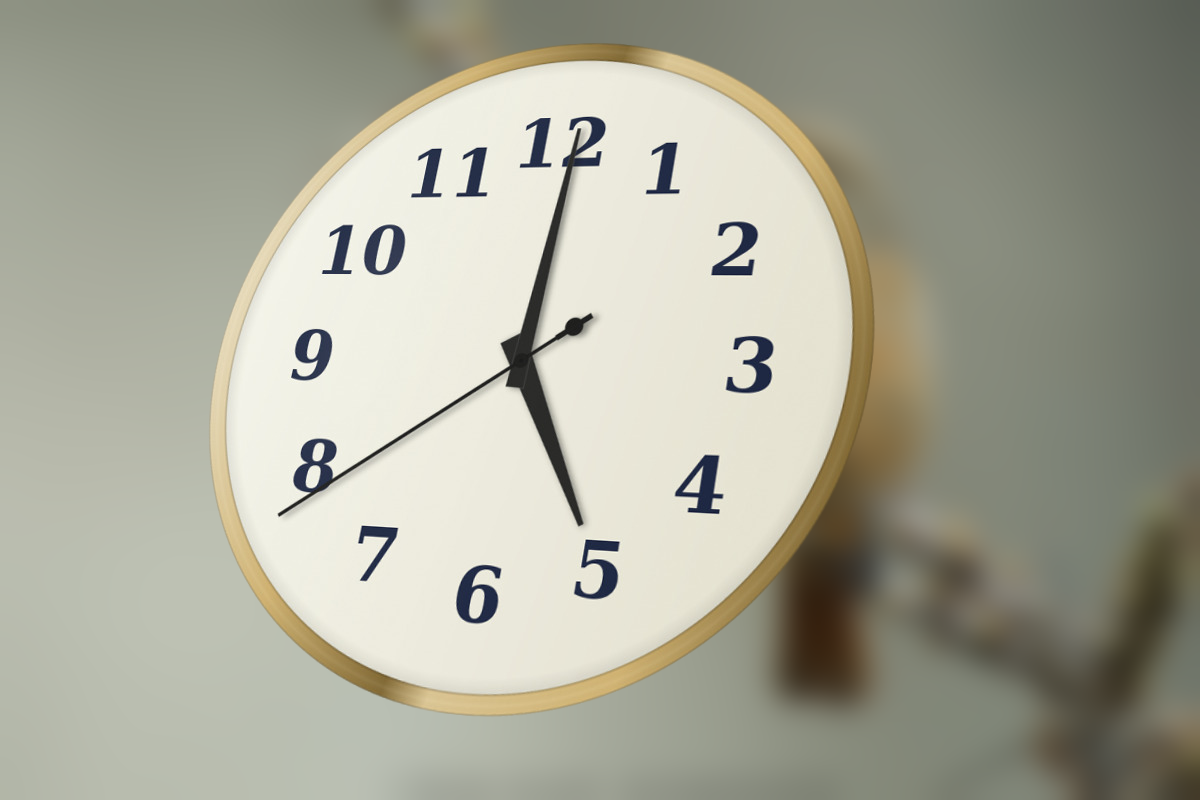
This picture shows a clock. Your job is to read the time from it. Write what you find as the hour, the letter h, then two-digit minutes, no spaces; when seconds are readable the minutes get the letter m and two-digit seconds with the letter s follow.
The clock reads 5h00m39s
